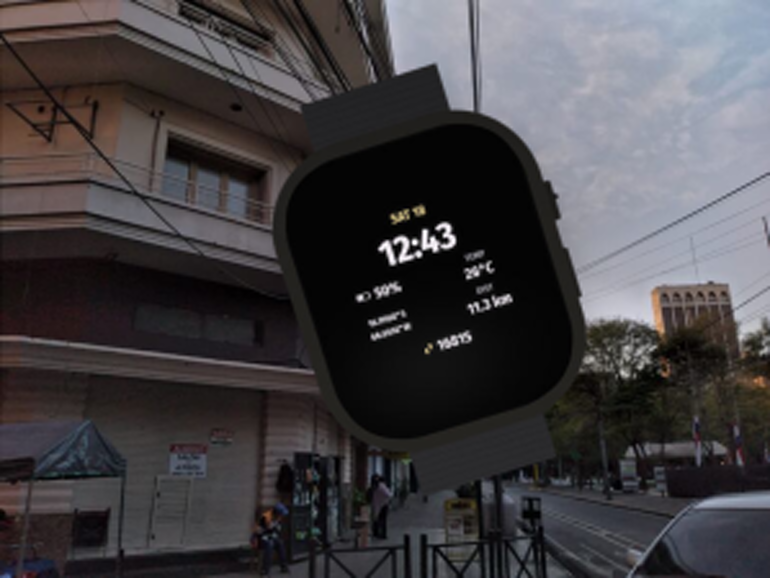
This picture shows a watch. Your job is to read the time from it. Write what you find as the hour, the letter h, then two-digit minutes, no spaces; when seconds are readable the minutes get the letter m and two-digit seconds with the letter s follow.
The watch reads 12h43
